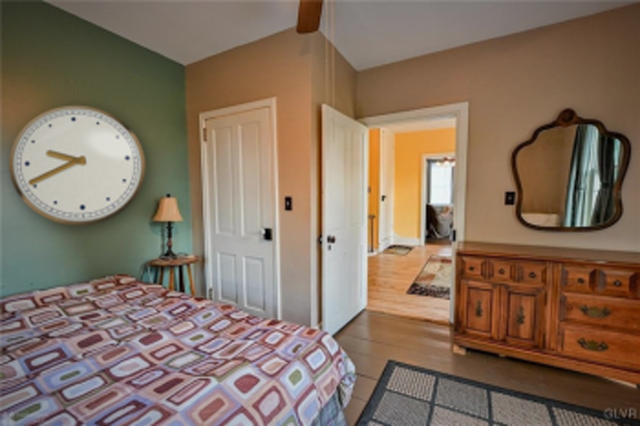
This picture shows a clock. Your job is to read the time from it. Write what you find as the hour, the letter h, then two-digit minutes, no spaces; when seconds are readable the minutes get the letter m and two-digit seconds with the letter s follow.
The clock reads 9h41
